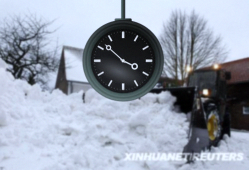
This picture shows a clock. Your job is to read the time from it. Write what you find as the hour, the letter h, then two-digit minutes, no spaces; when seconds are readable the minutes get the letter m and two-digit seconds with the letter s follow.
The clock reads 3h52
